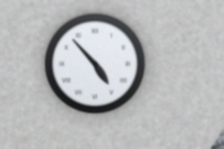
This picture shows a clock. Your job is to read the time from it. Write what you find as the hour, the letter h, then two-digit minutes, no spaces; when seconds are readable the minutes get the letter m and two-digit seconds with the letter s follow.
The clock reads 4h53
